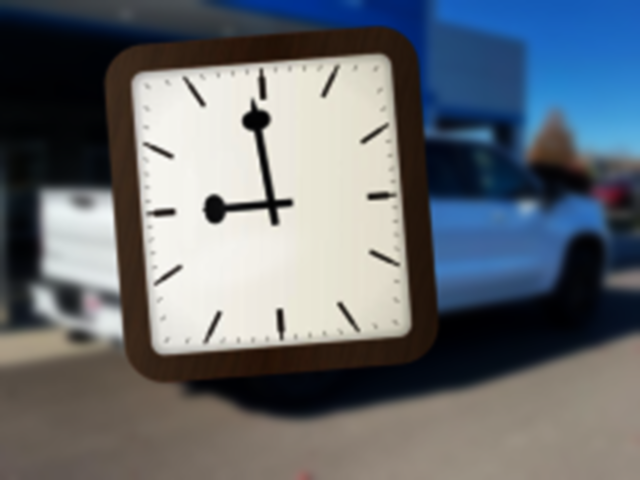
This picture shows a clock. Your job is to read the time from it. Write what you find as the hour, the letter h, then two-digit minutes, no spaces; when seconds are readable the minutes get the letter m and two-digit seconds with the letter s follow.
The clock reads 8h59
